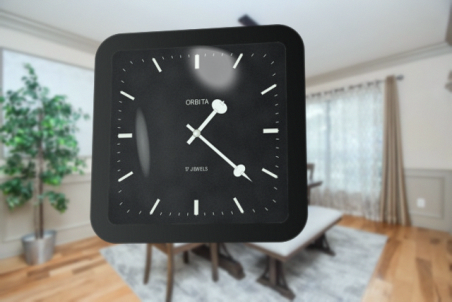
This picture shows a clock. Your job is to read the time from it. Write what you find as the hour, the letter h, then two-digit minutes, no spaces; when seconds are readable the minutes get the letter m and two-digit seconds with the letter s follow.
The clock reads 1h22
